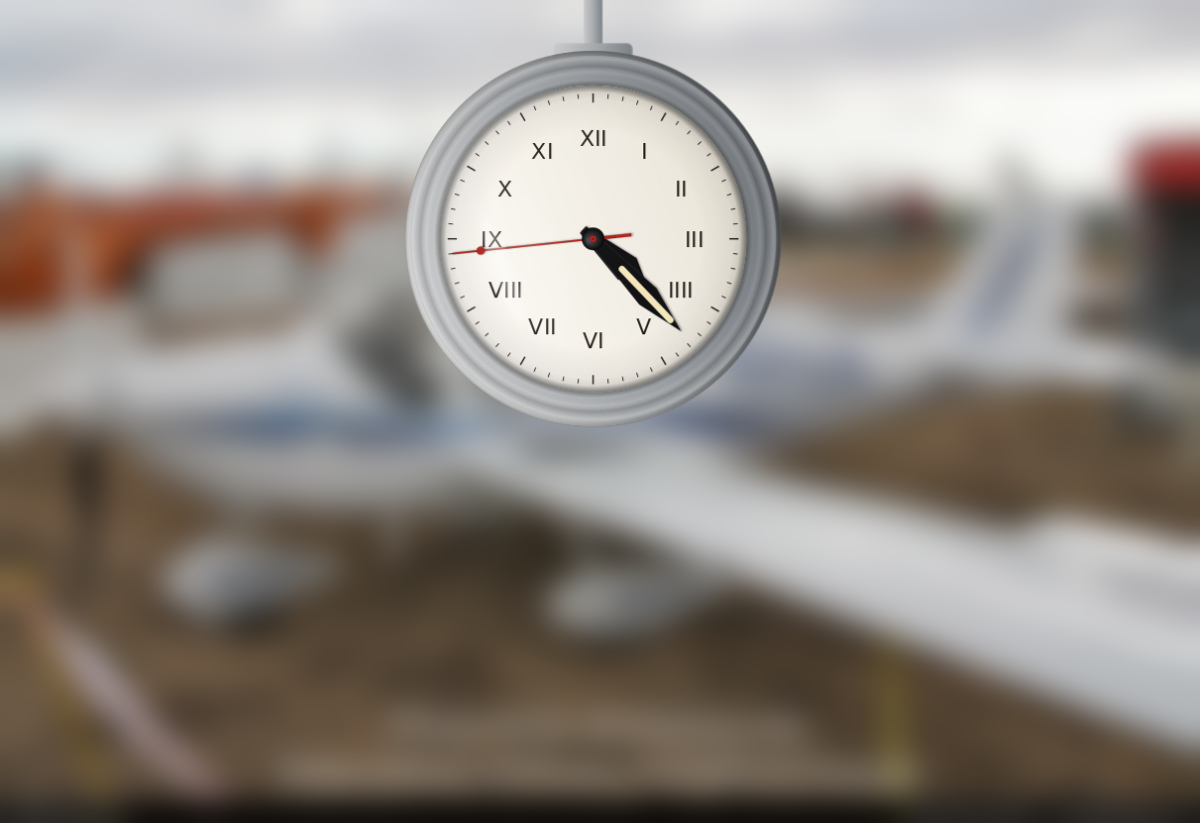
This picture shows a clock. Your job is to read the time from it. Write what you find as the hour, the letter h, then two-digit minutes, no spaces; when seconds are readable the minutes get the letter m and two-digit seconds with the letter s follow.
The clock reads 4h22m44s
